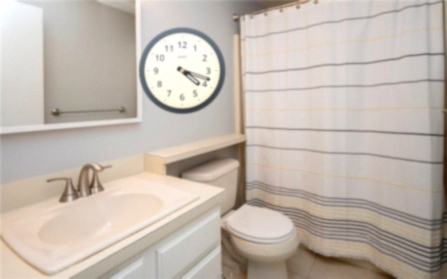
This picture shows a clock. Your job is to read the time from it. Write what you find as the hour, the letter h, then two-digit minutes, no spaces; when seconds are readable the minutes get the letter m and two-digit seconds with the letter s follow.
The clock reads 4h18
